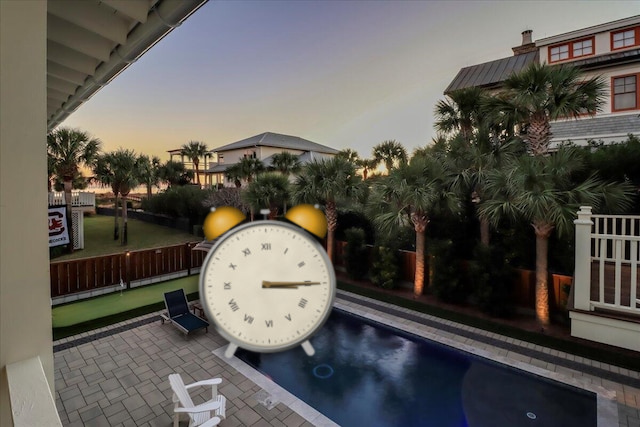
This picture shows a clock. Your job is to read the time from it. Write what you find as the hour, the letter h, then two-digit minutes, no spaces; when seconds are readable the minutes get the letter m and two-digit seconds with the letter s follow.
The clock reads 3h15
